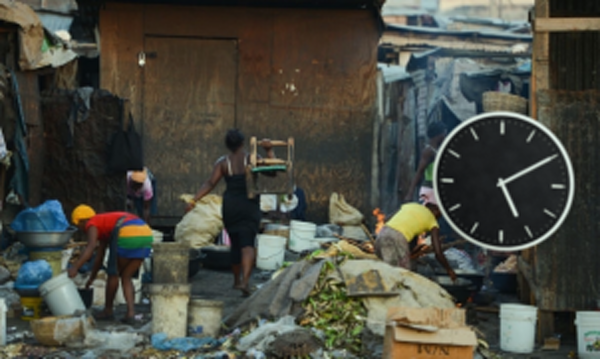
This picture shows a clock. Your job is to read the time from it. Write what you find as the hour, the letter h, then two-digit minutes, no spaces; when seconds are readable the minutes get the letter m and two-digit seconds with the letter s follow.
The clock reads 5h10
